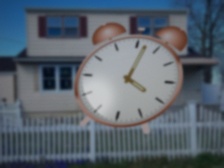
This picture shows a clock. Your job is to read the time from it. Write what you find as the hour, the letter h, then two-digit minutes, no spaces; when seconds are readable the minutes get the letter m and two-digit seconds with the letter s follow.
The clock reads 4h02
